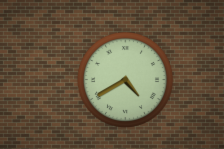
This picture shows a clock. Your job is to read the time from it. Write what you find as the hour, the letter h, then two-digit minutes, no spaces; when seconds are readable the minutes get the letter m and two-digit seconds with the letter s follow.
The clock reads 4h40
